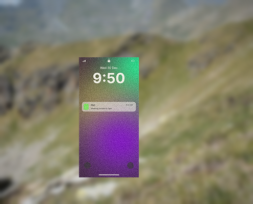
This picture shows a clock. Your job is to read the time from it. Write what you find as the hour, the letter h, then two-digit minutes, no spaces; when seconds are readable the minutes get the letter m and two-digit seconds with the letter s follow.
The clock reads 9h50
